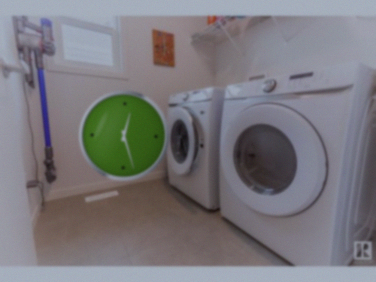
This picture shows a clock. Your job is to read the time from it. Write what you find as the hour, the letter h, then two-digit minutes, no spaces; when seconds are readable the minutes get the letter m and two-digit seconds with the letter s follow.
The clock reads 12h27
